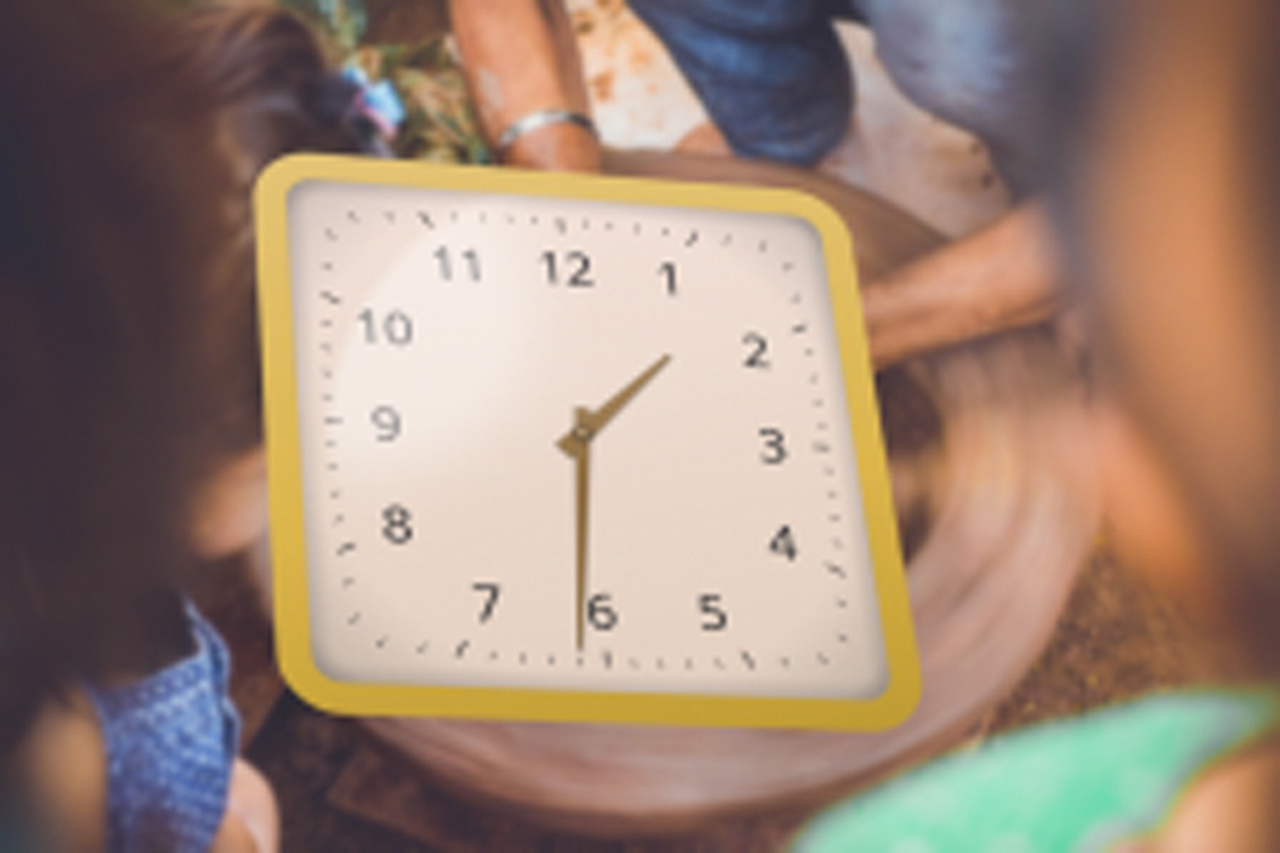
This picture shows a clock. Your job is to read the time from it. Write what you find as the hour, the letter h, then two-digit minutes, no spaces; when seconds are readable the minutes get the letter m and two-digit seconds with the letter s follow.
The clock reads 1h31
